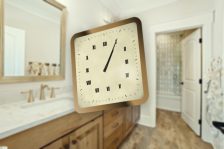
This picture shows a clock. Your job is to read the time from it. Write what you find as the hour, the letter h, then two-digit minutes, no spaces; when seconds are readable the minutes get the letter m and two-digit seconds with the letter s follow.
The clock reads 1h05
